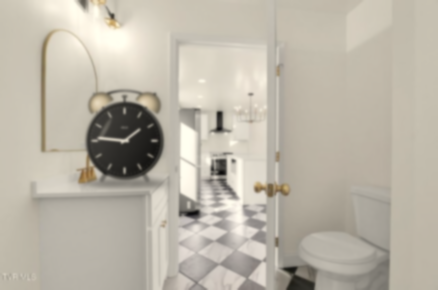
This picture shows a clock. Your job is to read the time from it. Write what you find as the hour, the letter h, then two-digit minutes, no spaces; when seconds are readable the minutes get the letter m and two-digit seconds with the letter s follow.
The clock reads 1h46
